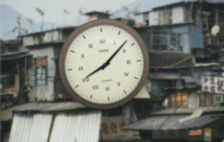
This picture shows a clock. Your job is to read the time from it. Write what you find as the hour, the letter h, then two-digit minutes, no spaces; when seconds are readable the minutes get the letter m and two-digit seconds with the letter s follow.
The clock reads 8h08
